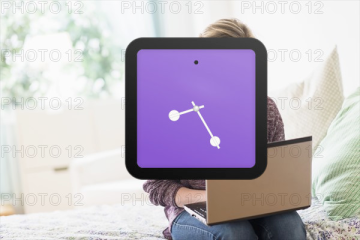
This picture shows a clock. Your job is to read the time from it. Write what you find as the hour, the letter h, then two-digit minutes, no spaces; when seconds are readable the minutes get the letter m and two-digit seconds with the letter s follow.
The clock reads 8h25
